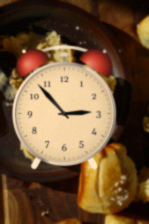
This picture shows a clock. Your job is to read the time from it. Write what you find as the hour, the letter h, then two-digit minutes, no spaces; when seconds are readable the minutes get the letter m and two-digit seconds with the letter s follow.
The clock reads 2h53
